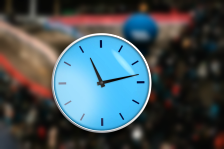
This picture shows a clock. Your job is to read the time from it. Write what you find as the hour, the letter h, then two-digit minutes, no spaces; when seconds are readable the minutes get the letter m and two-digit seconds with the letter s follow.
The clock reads 11h13
